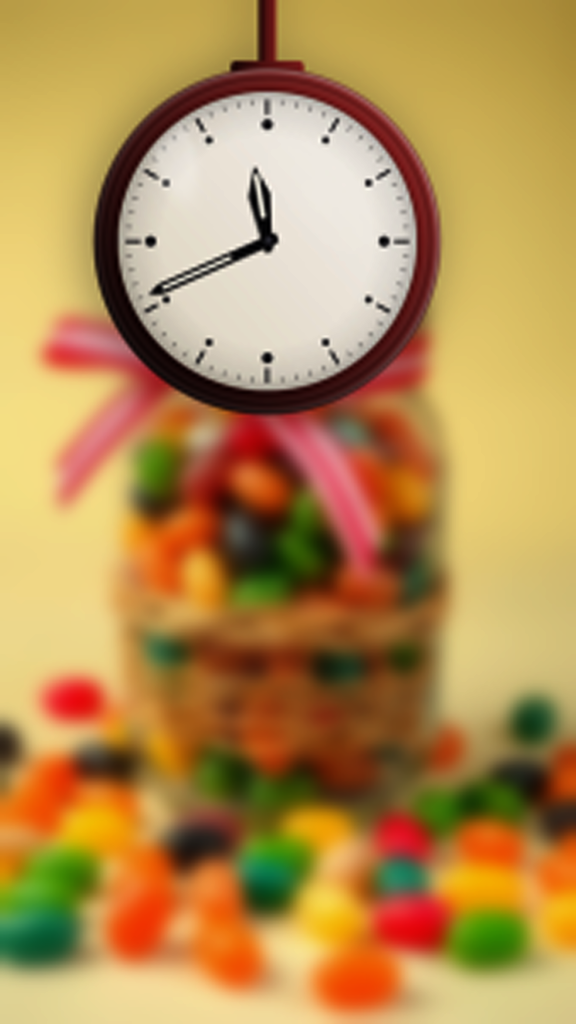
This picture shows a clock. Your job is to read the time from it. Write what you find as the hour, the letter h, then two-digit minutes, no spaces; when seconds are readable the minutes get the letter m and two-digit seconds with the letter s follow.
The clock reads 11h41
